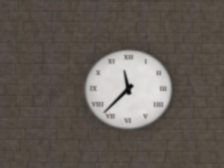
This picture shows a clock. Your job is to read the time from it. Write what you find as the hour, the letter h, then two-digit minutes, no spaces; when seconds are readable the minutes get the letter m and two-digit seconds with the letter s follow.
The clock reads 11h37
